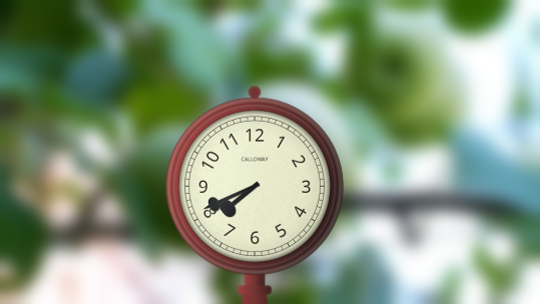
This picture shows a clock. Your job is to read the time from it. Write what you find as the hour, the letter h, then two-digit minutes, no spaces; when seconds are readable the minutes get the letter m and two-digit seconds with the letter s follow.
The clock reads 7h41
